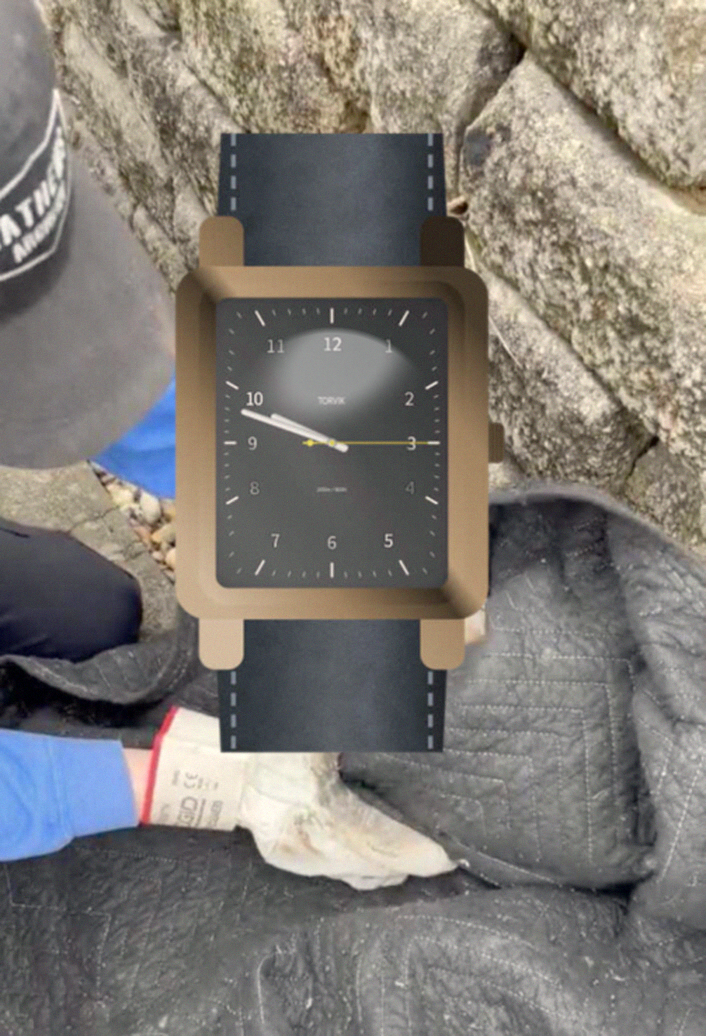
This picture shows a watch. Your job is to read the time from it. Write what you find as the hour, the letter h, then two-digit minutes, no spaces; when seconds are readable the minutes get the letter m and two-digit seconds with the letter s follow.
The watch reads 9h48m15s
